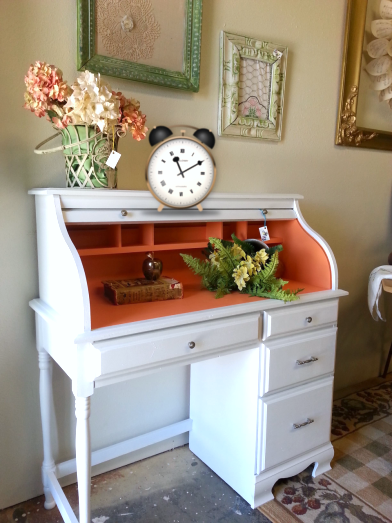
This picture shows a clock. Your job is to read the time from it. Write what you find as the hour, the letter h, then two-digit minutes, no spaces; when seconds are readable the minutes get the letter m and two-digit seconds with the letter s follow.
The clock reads 11h10
